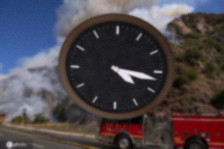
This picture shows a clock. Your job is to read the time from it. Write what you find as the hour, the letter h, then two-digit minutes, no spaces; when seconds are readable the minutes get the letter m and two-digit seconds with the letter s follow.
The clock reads 4h17
